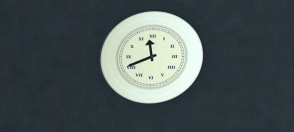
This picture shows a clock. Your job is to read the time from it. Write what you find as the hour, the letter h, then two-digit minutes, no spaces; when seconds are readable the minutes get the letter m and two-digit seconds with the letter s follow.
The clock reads 11h41
